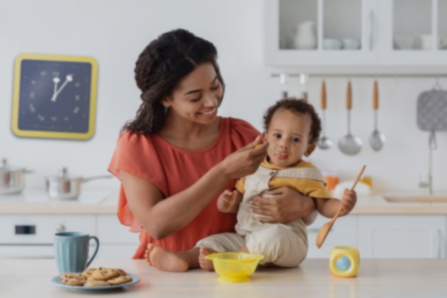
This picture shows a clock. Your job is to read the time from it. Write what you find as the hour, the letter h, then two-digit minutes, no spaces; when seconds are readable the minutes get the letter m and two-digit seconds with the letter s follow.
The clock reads 12h06
